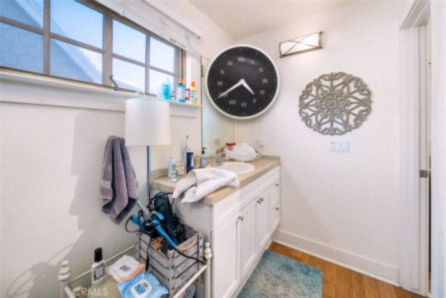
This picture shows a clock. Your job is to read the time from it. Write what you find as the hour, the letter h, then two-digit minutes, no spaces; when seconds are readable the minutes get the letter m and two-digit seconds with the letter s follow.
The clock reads 4h40
